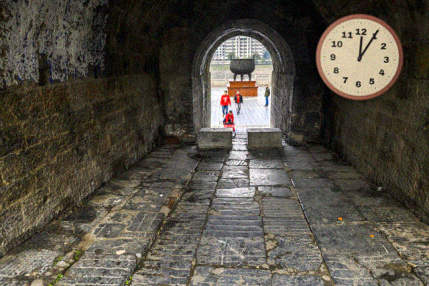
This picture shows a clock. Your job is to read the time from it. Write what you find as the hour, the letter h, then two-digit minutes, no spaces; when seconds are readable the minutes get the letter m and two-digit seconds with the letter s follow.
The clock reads 12h05
